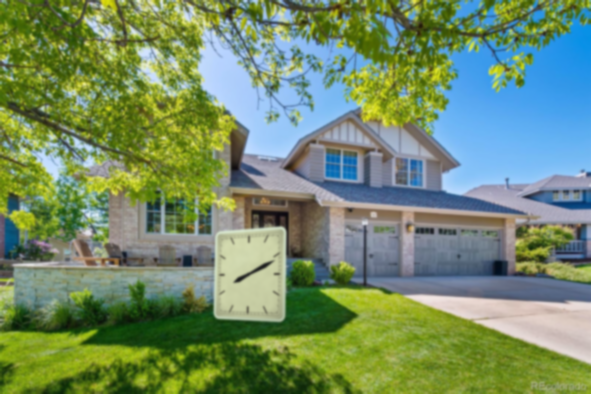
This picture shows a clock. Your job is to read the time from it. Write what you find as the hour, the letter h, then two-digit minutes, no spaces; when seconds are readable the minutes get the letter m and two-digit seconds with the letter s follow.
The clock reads 8h11
